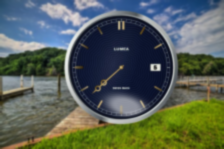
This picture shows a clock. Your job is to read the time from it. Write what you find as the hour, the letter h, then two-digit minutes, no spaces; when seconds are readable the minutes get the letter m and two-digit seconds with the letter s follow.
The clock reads 7h38
